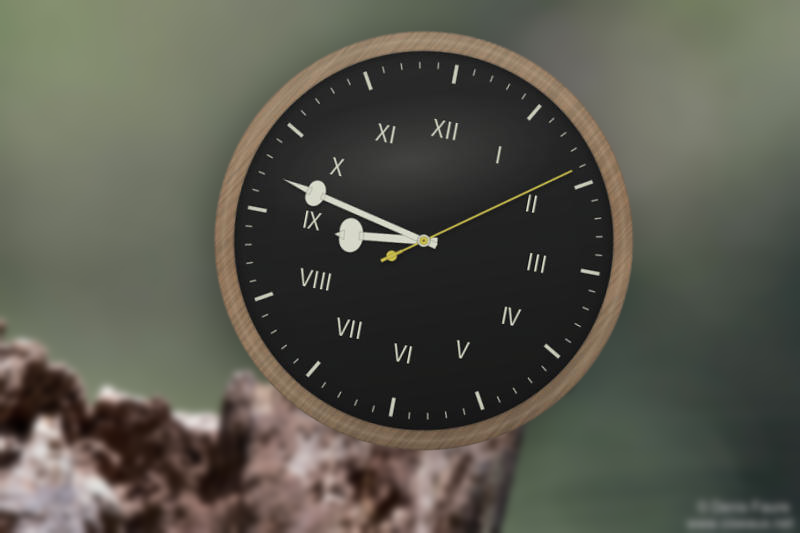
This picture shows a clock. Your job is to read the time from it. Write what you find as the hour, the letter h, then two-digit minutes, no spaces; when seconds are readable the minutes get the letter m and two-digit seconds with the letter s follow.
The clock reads 8h47m09s
